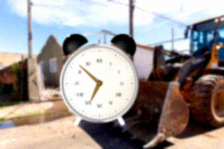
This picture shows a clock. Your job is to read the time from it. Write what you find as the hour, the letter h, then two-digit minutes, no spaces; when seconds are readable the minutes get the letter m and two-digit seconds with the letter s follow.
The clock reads 6h52
